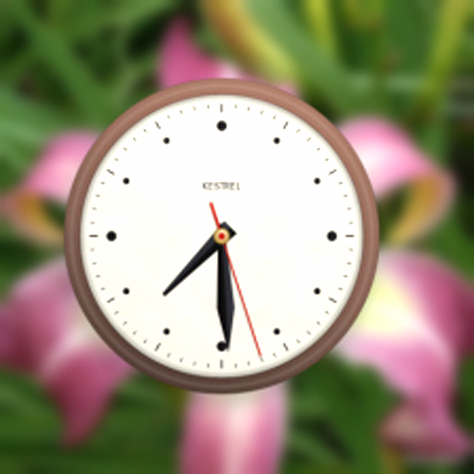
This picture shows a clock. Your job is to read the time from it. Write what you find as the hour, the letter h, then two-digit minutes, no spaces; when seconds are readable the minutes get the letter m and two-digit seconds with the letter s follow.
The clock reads 7h29m27s
